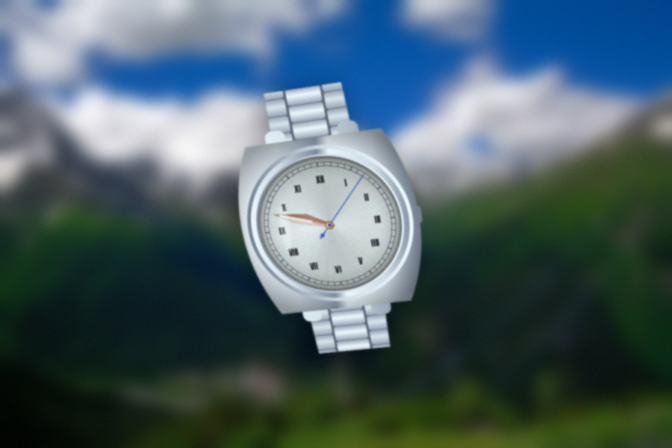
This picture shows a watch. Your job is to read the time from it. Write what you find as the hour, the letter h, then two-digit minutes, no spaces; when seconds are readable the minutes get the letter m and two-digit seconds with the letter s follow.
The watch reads 9h48m07s
